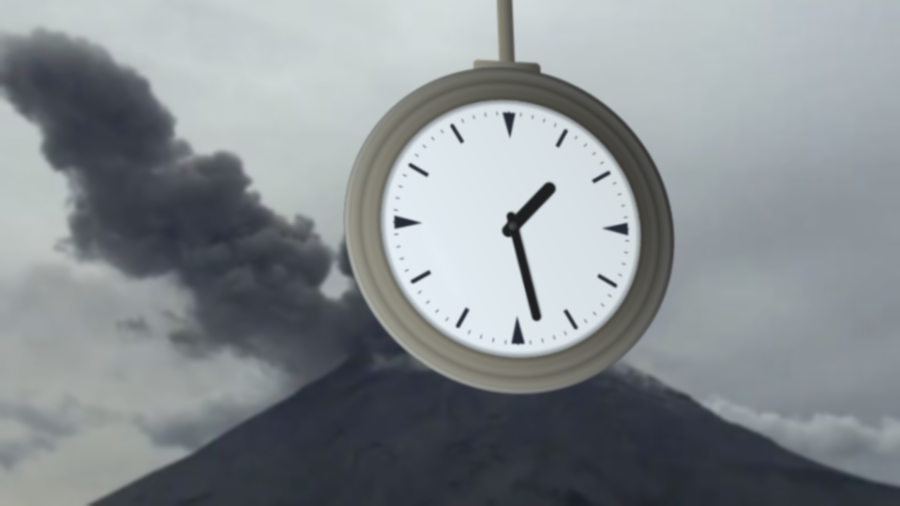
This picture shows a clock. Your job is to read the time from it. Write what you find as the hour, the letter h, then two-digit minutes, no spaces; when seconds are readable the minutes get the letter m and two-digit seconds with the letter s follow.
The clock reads 1h28
